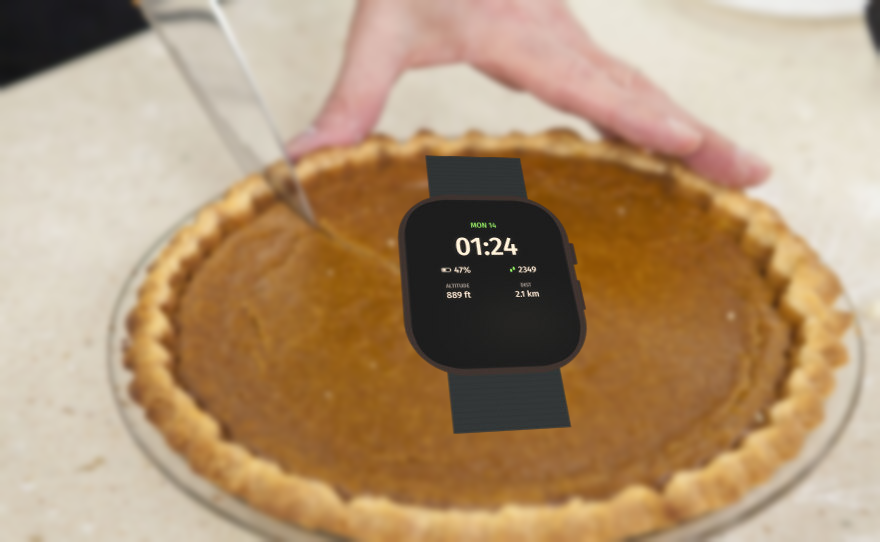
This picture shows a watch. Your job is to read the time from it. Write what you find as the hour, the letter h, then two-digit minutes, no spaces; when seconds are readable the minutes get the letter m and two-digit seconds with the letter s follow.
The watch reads 1h24
